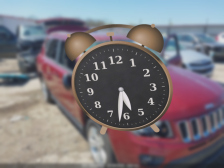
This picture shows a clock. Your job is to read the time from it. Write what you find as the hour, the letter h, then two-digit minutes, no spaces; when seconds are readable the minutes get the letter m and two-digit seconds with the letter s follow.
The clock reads 5h32
